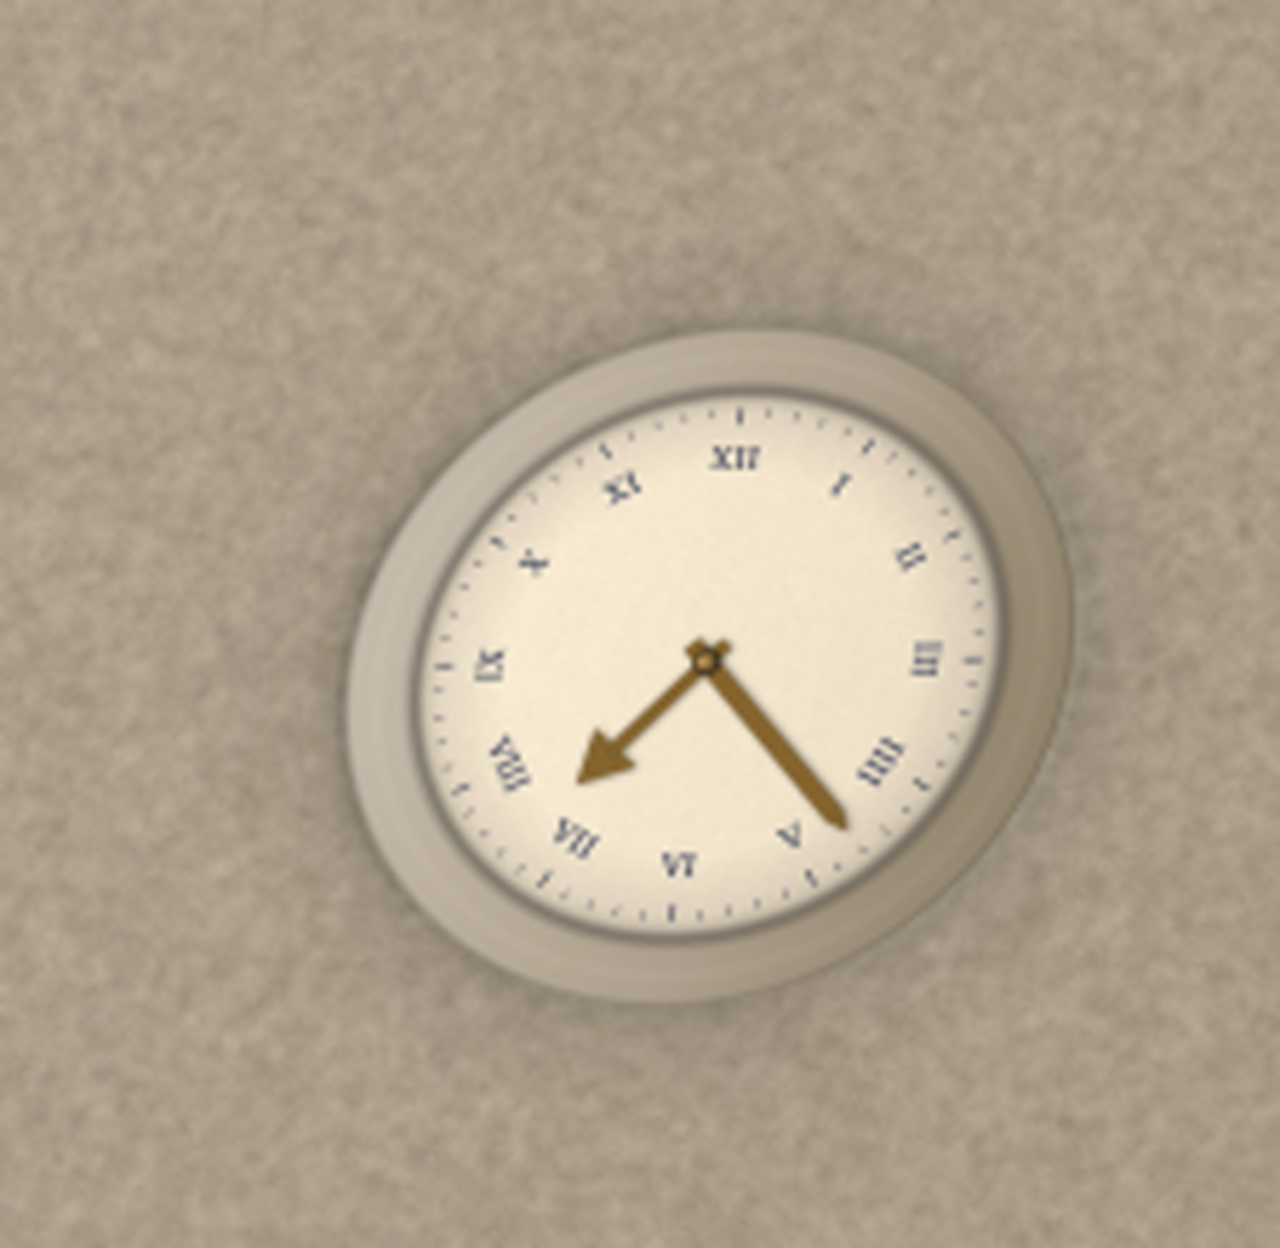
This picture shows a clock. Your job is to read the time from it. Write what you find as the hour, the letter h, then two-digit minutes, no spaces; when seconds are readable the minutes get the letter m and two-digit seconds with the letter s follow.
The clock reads 7h23
